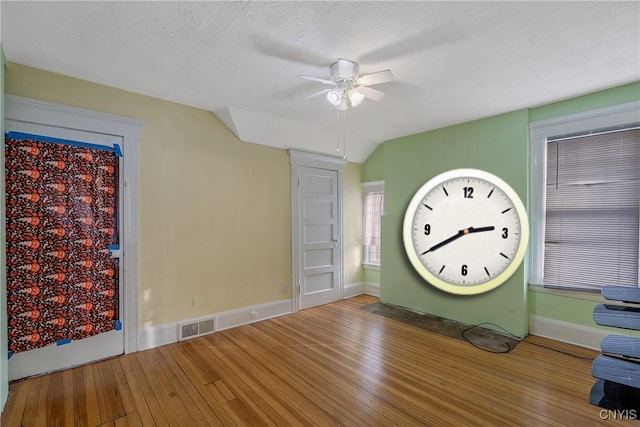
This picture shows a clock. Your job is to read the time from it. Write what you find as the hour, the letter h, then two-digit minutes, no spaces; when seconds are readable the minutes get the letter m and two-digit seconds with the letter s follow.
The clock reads 2h40
